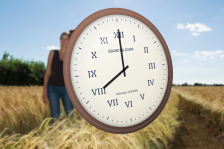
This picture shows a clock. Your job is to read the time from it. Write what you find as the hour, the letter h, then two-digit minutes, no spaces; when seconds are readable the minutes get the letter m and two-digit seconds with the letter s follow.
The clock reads 8h00
